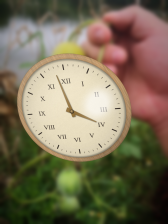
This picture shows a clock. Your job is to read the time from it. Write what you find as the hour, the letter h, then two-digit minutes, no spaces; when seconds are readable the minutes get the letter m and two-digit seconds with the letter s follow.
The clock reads 3h58
